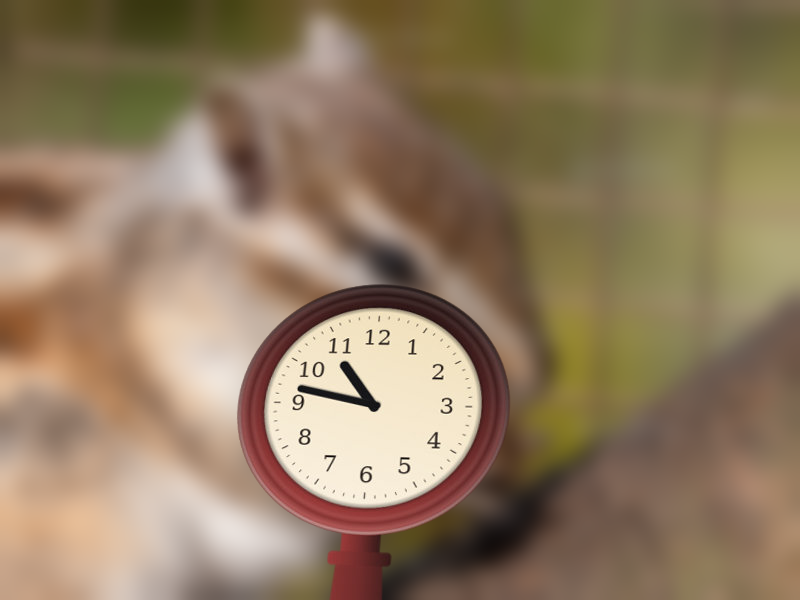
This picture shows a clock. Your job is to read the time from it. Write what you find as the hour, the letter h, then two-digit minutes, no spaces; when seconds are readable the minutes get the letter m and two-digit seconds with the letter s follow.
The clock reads 10h47
